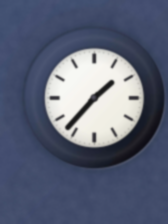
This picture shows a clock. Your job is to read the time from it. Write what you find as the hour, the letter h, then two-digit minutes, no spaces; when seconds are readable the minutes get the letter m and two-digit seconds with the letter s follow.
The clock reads 1h37
